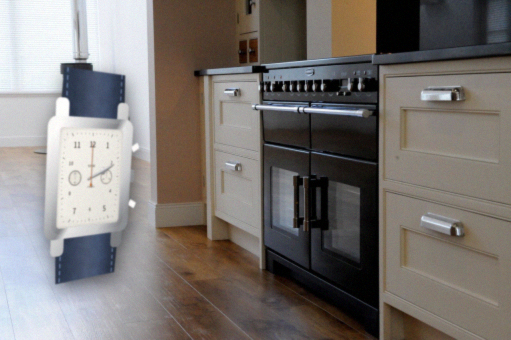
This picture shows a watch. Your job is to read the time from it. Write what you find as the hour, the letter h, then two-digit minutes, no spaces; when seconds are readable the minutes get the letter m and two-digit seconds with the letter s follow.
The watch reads 2h11
